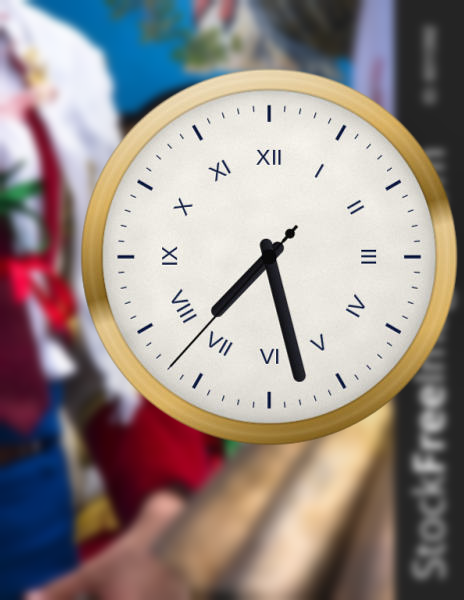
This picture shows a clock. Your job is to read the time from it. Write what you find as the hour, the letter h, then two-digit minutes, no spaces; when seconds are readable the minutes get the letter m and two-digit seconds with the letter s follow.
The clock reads 7h27m37s
